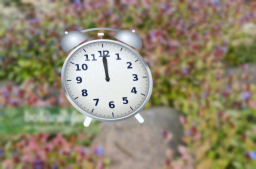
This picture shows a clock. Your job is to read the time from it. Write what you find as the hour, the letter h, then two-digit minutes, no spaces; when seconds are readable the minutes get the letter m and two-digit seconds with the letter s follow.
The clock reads 12h00
